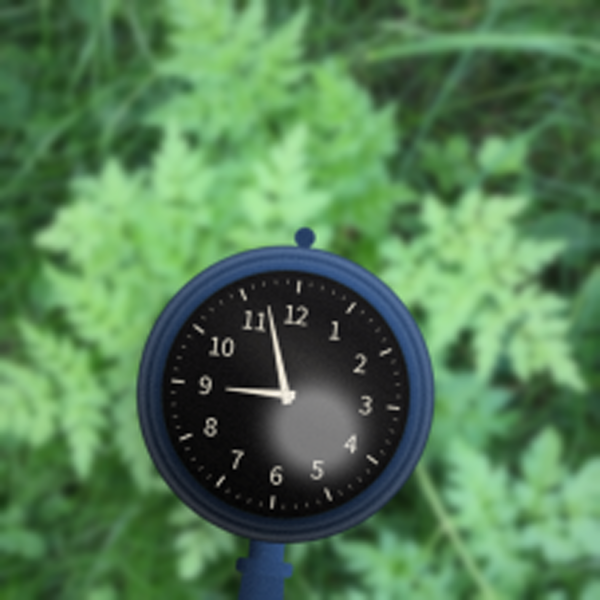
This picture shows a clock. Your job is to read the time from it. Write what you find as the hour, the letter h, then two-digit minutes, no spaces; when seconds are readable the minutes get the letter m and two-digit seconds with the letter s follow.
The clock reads 8h57
